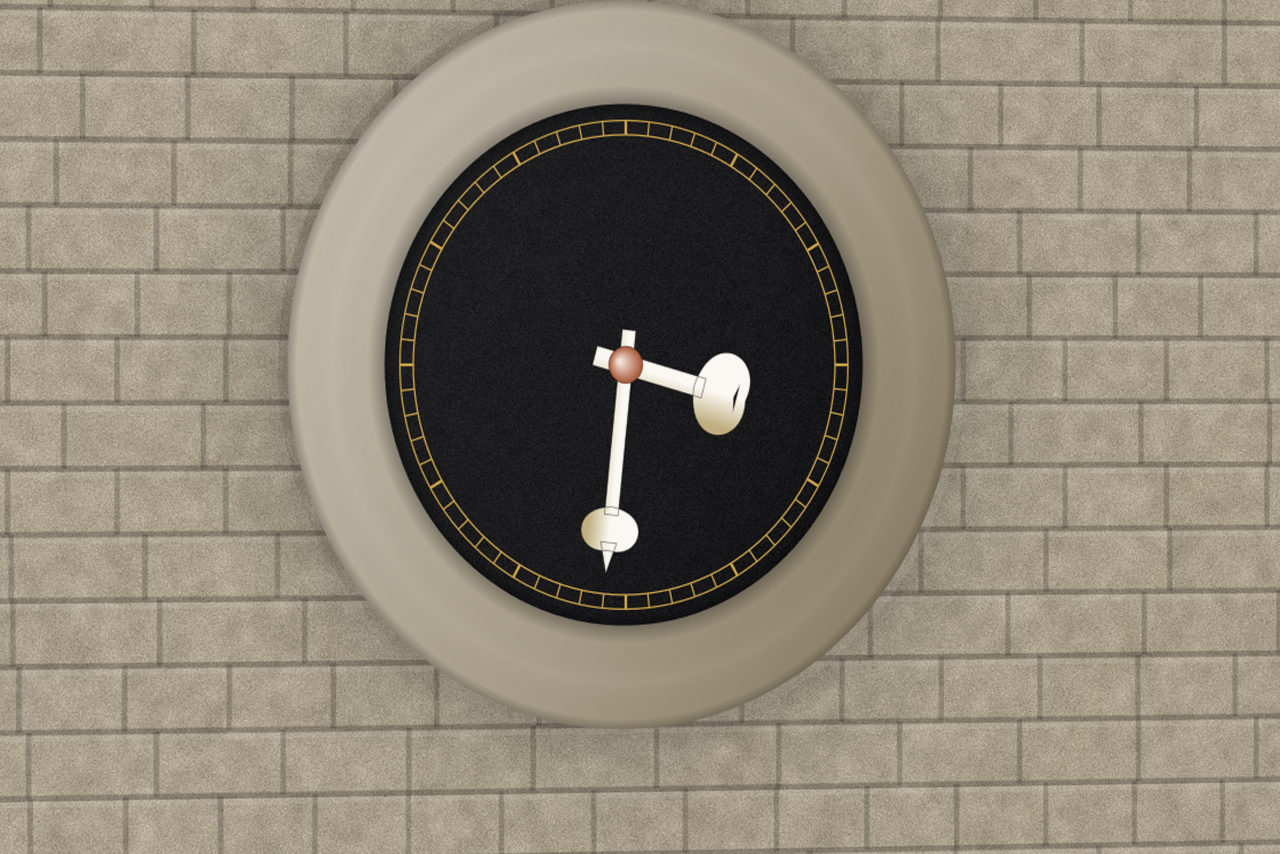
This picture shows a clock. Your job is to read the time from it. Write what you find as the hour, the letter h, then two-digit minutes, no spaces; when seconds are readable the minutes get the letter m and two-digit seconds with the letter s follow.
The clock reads 3h31
